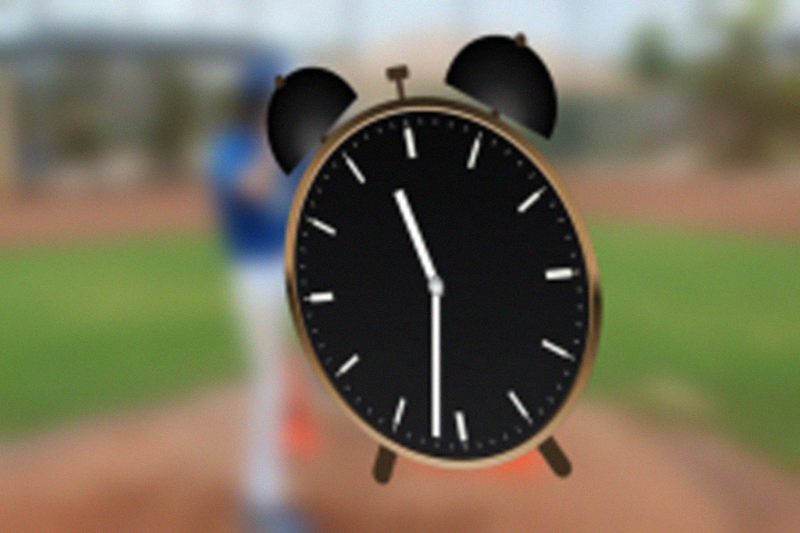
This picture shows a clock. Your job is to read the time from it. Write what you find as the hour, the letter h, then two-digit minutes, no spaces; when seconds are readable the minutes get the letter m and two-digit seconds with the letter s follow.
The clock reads 11h32
